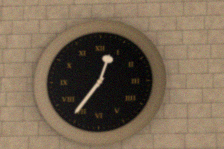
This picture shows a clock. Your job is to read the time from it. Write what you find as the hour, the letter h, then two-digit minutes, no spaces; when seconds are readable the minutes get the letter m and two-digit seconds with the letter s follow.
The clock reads 12h36
